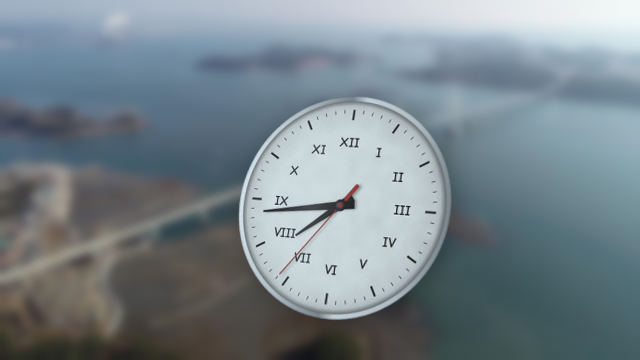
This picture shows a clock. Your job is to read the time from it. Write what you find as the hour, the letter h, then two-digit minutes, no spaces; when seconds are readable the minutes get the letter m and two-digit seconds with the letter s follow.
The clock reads 7h43m36s
